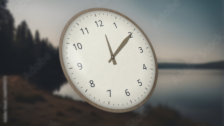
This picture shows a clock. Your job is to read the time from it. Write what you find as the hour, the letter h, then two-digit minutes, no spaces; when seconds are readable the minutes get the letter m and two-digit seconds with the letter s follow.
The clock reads 12h10
